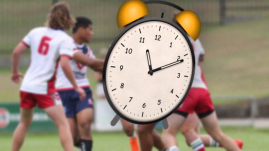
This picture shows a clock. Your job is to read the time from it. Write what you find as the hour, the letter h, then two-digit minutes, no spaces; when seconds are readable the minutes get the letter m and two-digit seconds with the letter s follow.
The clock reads 11h11
